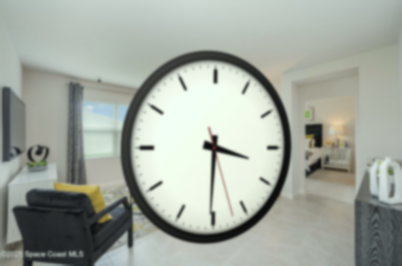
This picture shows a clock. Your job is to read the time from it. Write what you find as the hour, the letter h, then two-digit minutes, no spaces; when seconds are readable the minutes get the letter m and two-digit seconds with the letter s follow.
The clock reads 3h30m27s
